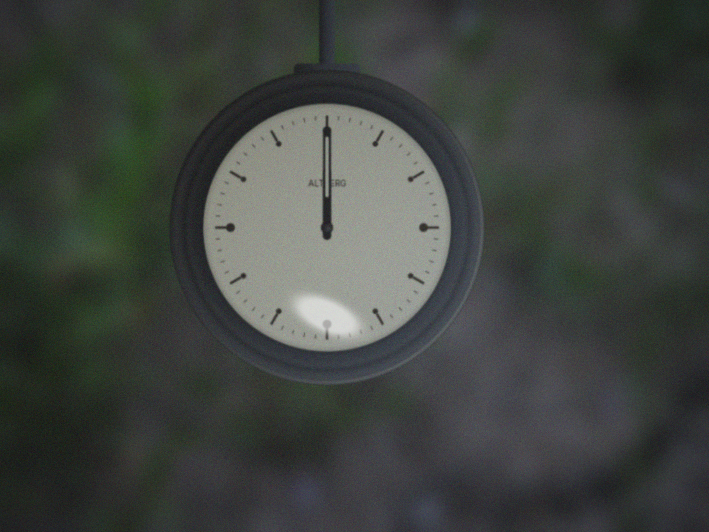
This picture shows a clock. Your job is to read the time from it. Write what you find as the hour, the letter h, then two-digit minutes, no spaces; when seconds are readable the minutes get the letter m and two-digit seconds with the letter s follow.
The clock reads 12h00
